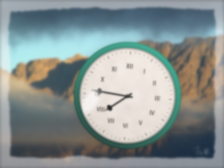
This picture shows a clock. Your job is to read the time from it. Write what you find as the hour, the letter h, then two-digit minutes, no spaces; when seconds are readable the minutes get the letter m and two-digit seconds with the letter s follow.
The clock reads 7h46
